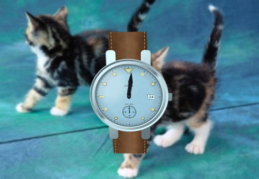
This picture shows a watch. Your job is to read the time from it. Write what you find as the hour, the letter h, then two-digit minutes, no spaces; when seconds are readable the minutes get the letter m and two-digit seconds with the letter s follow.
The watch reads 12h01
